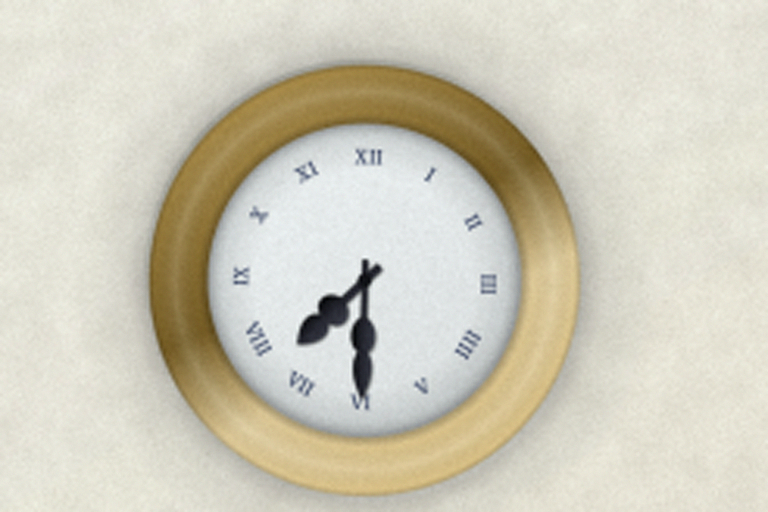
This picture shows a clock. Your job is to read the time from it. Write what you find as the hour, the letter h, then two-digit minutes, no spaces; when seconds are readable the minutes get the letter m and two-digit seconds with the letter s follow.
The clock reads 7h30
